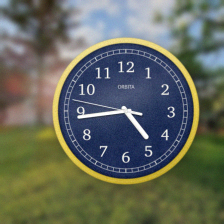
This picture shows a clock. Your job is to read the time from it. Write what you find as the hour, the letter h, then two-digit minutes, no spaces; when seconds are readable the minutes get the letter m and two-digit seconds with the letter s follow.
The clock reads 4h43m47s
